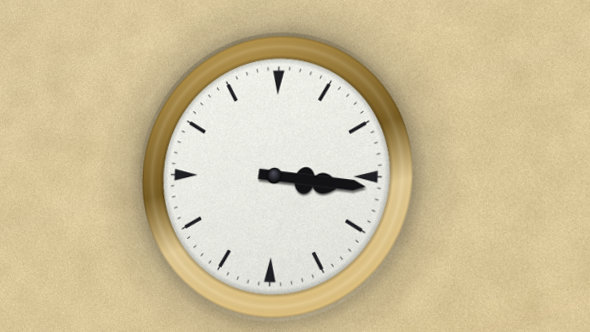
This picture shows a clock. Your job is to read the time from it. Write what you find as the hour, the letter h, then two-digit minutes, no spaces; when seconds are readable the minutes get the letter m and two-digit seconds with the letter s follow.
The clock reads 3h16
